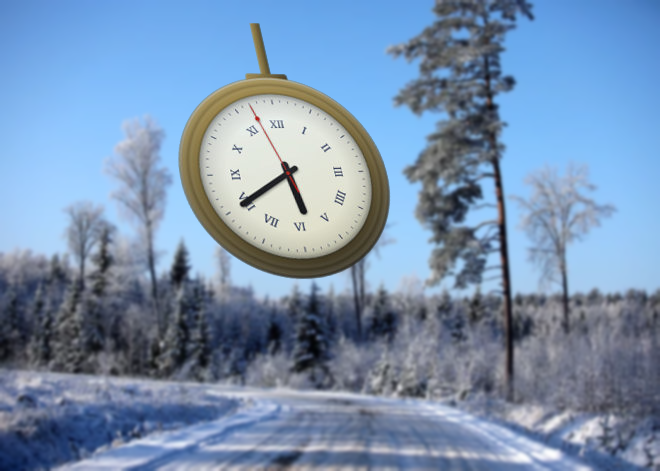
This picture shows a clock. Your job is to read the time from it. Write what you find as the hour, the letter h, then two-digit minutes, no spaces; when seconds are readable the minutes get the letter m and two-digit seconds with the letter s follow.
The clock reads 5h39m57s
